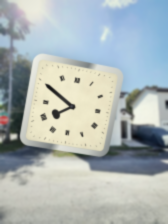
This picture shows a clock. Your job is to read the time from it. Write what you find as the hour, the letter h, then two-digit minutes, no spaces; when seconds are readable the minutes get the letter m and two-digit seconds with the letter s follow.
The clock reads 7h50
